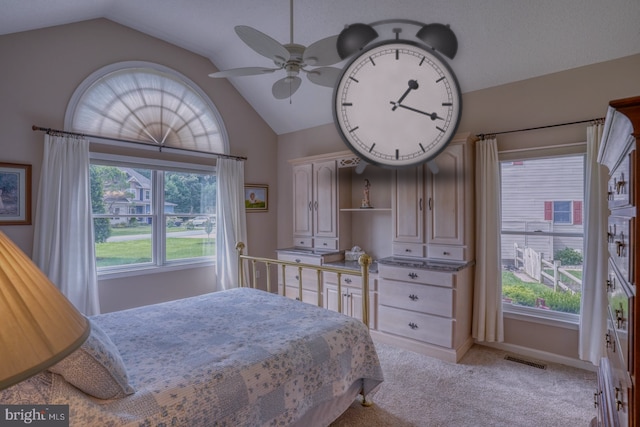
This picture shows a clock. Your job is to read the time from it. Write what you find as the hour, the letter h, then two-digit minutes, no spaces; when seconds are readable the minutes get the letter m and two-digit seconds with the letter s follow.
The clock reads 1h18
